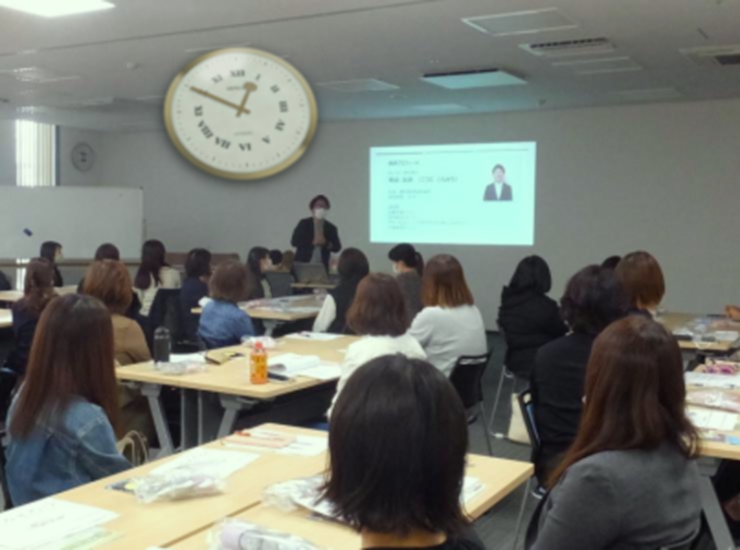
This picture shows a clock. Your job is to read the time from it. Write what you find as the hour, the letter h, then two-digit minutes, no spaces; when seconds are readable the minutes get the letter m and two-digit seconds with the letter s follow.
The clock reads 12h50
